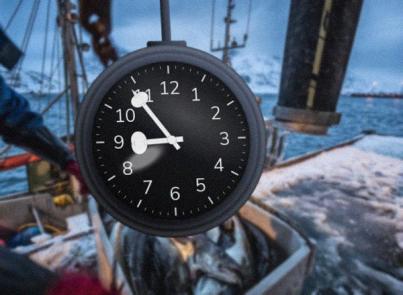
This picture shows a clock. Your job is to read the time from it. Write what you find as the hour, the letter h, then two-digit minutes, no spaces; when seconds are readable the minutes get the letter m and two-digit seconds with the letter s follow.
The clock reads 8h54
